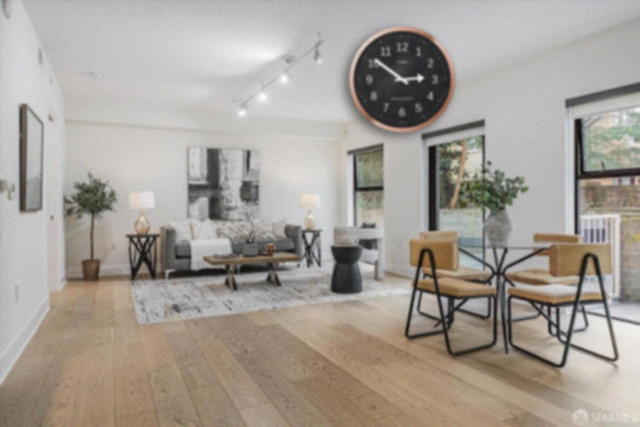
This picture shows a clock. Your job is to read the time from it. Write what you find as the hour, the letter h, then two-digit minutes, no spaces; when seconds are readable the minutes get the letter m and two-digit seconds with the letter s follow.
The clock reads 2h51
